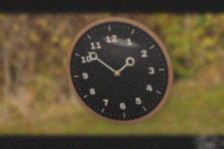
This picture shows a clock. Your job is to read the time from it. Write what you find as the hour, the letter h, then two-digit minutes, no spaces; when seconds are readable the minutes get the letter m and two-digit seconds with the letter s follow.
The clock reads 1h52
